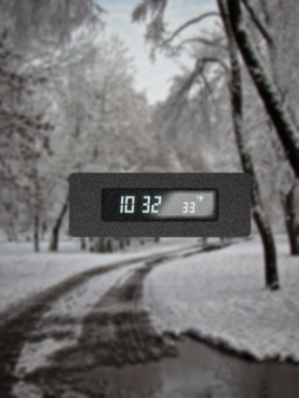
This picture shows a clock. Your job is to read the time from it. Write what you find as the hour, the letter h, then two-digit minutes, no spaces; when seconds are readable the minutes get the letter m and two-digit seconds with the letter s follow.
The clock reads 10h32
